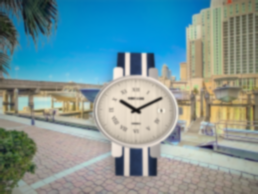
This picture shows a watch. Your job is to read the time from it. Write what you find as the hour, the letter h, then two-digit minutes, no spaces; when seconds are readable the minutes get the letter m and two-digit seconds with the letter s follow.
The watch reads 10h10
